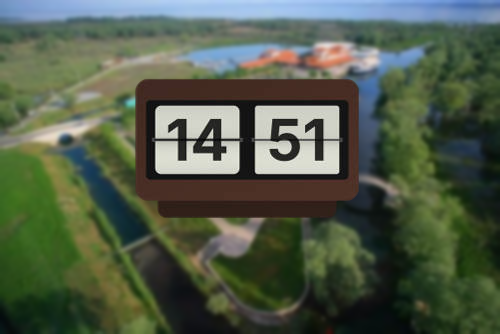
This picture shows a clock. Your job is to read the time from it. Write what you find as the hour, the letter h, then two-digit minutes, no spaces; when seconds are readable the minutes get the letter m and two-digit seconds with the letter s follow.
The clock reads 14h51
